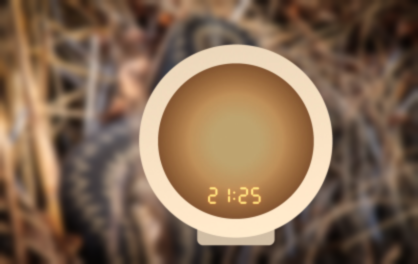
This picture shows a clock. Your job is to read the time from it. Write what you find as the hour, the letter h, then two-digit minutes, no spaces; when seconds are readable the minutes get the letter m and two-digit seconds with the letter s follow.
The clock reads 21h25
